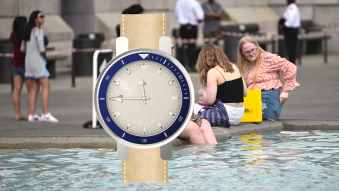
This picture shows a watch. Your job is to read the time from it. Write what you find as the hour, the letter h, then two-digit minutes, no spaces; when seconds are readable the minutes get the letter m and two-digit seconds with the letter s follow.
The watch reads 11h45
